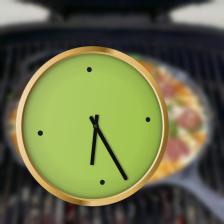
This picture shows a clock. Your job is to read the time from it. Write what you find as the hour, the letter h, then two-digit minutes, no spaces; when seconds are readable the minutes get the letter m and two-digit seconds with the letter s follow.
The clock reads 6h26
